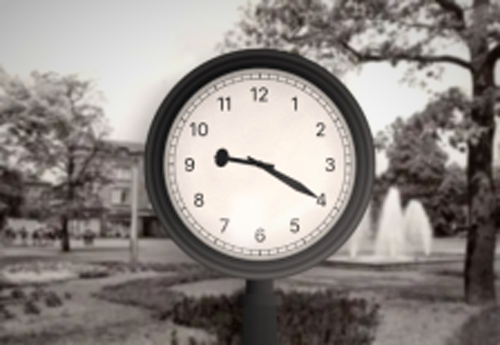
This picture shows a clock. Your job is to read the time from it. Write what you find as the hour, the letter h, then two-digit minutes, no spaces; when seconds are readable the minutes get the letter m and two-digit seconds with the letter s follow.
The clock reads 9h20
